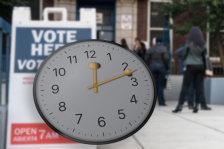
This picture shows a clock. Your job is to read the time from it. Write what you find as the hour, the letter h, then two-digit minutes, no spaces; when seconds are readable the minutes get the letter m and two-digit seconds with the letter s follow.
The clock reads 12h12
